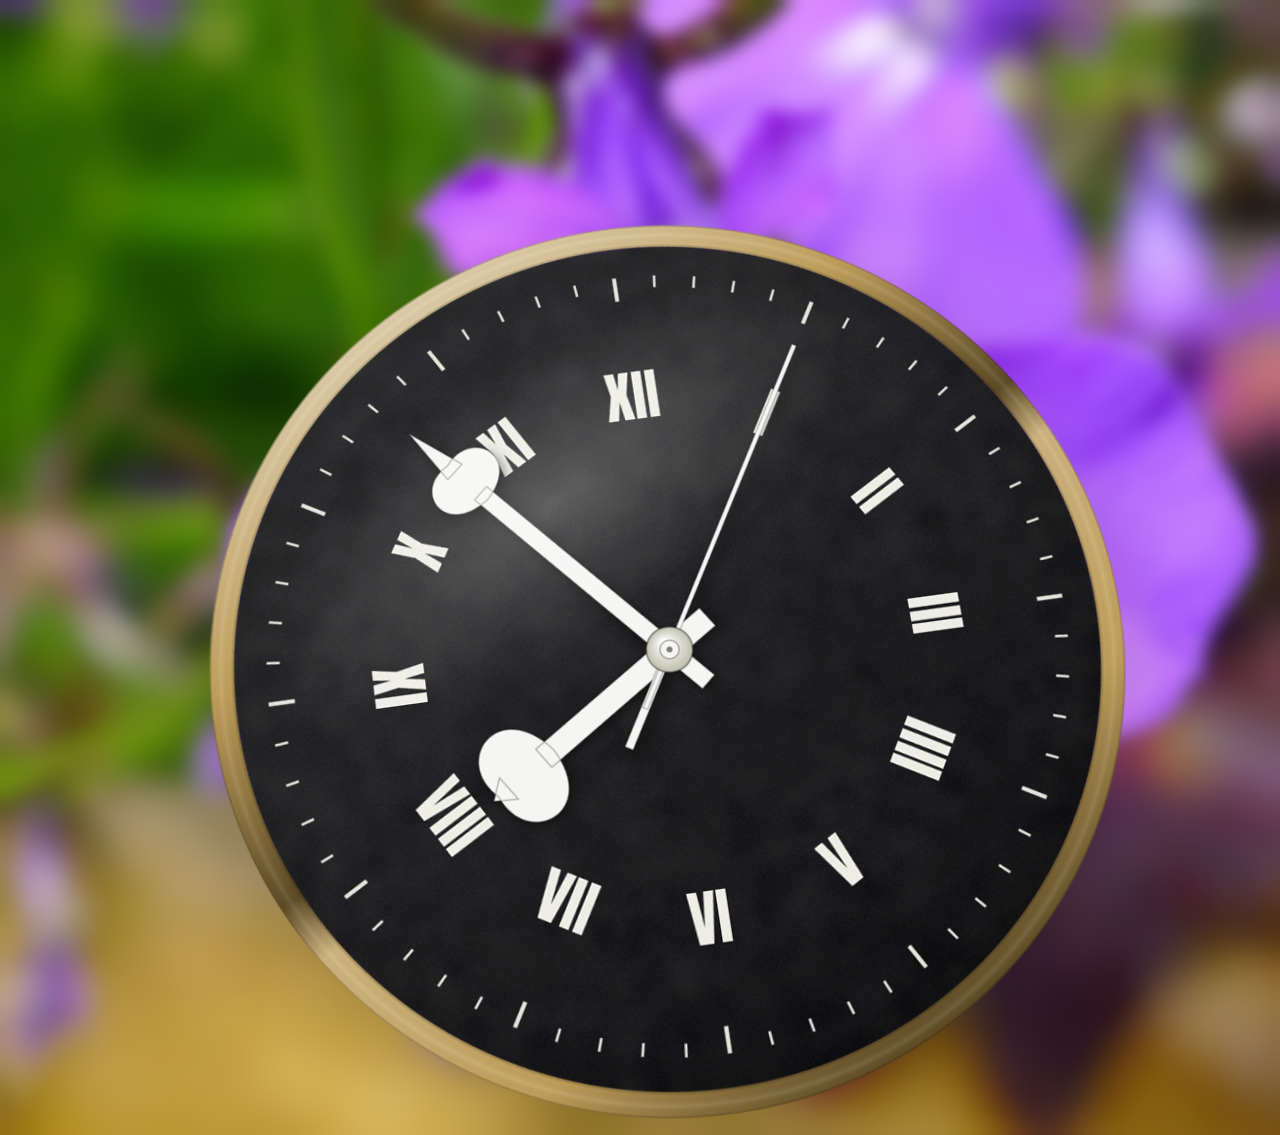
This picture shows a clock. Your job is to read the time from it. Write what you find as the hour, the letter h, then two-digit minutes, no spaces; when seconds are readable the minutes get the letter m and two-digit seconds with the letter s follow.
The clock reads 7h53m05s
